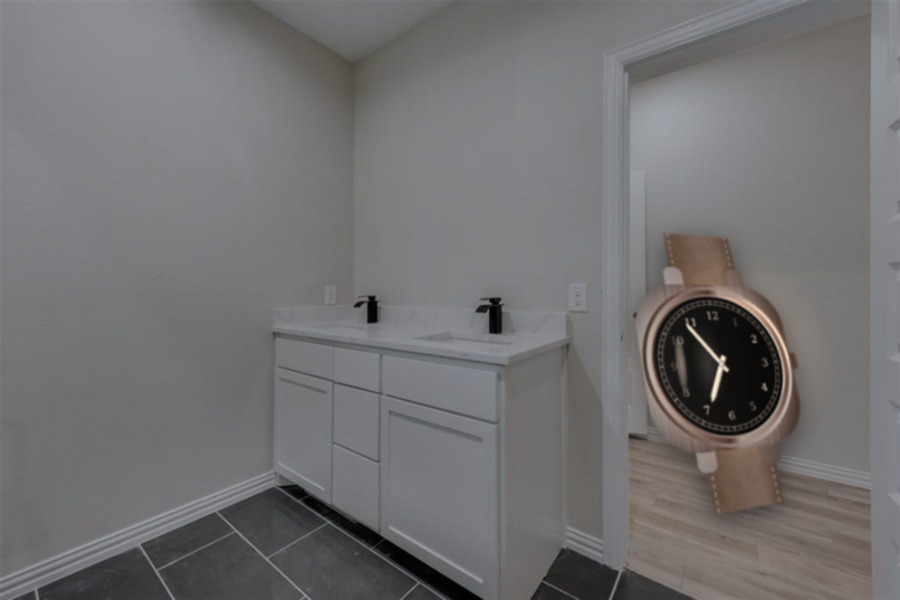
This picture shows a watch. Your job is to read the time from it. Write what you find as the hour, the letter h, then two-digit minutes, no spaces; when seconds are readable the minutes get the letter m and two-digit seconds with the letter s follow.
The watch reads 6h54
